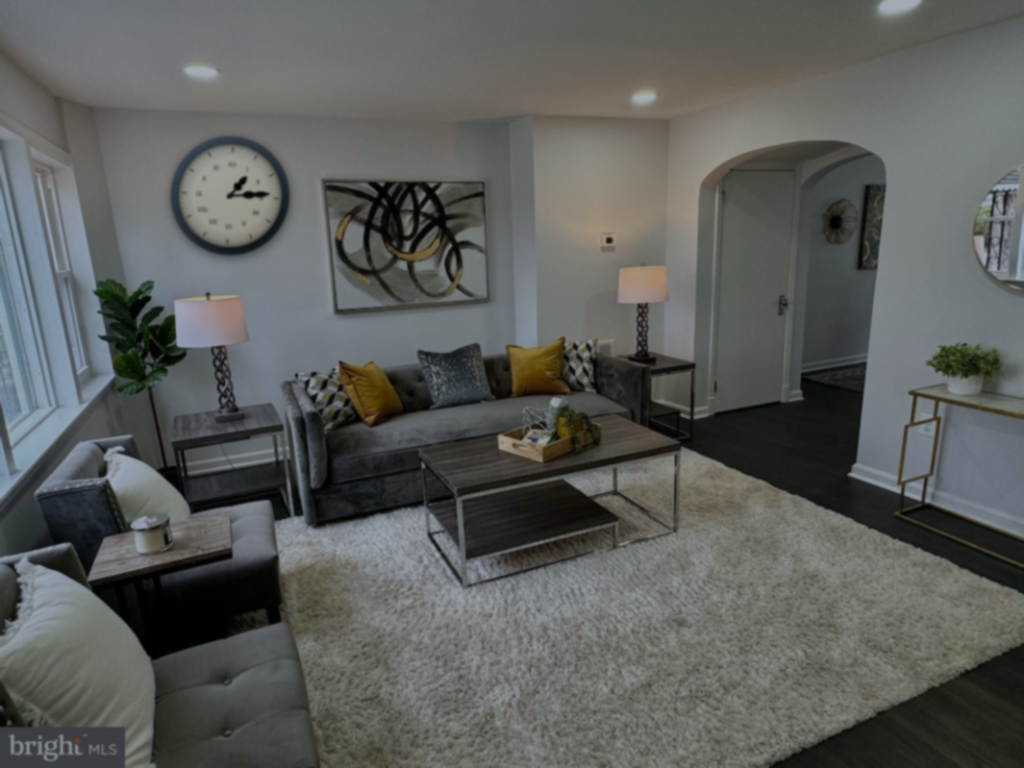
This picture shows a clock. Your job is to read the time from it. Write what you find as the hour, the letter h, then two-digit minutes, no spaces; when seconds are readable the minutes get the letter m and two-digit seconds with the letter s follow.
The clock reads 1h14
